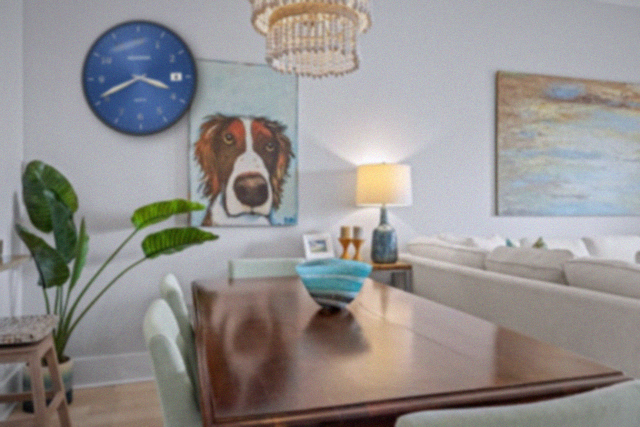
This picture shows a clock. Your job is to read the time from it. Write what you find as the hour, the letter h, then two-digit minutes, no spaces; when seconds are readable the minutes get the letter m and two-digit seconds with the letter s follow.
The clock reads 3h41
